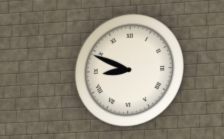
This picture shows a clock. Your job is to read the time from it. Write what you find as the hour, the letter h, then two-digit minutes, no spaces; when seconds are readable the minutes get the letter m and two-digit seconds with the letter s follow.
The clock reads 8h49
